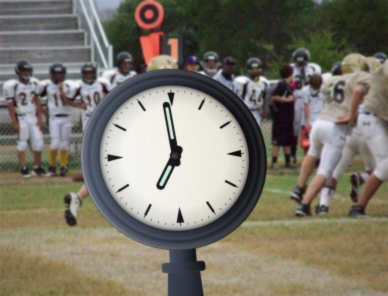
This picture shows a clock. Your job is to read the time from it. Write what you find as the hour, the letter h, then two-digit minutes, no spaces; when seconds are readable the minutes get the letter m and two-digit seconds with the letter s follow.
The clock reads 6h59
